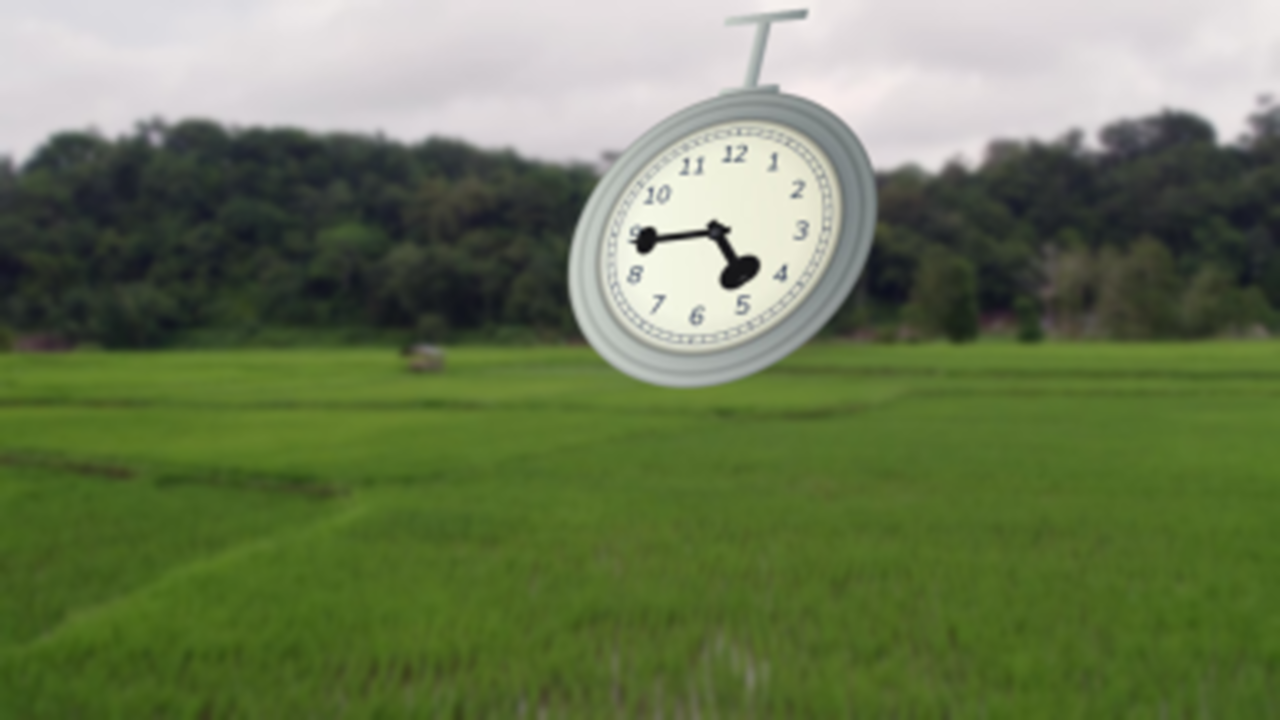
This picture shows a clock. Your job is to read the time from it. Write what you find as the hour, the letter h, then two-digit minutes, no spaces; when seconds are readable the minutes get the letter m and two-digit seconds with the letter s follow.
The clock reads 4h44
